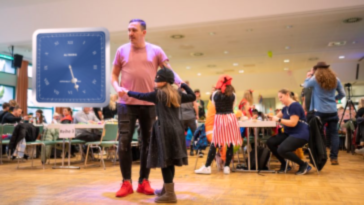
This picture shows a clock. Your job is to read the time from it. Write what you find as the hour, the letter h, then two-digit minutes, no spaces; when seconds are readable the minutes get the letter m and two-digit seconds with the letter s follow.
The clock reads 5h27
